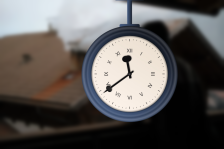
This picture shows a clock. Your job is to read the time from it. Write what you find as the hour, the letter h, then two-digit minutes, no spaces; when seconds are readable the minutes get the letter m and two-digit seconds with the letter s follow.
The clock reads 11h39
